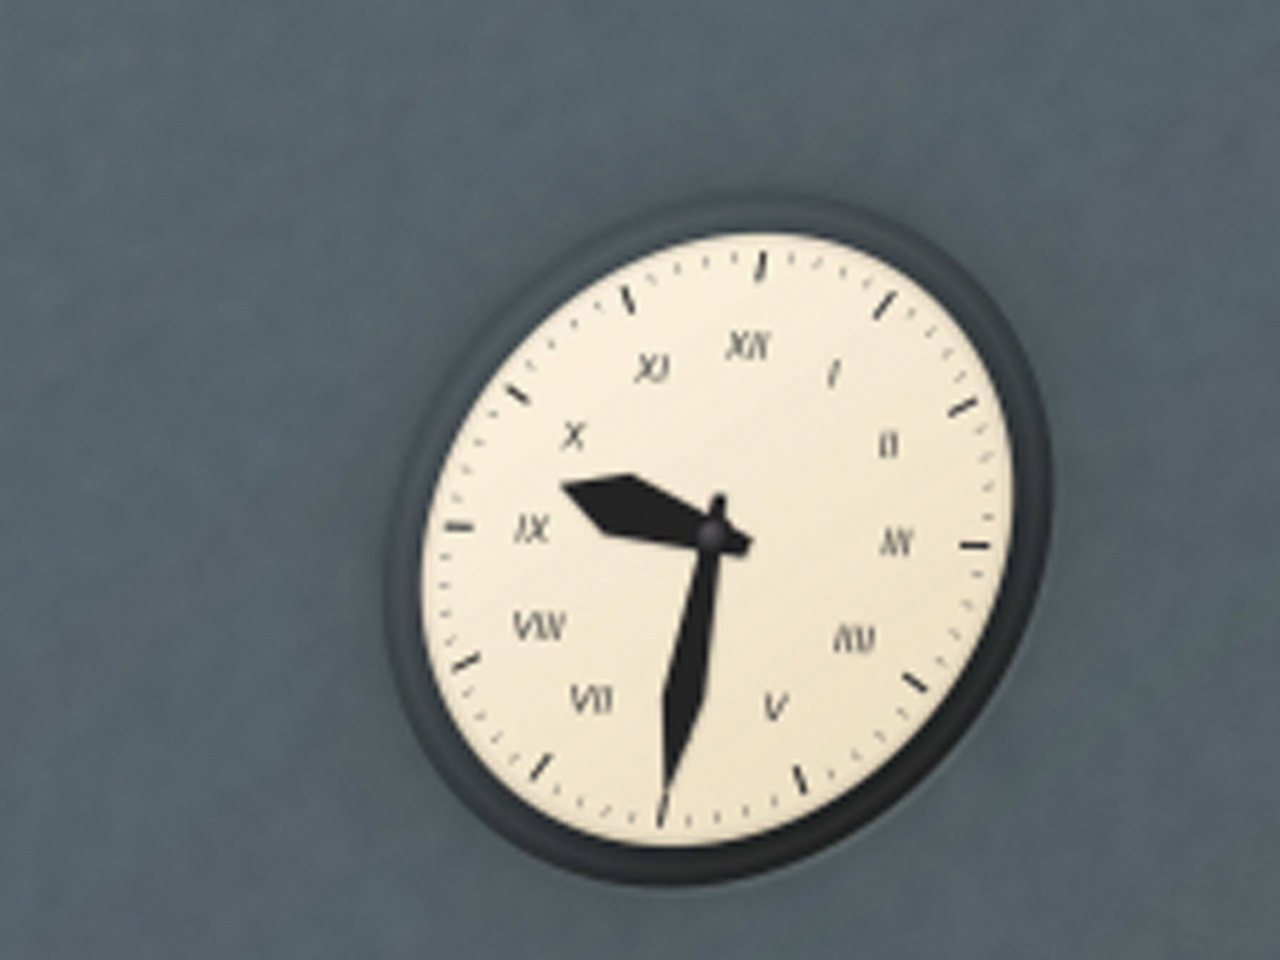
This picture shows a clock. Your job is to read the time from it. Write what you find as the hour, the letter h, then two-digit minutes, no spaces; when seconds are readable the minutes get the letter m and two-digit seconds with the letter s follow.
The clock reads 9h30
